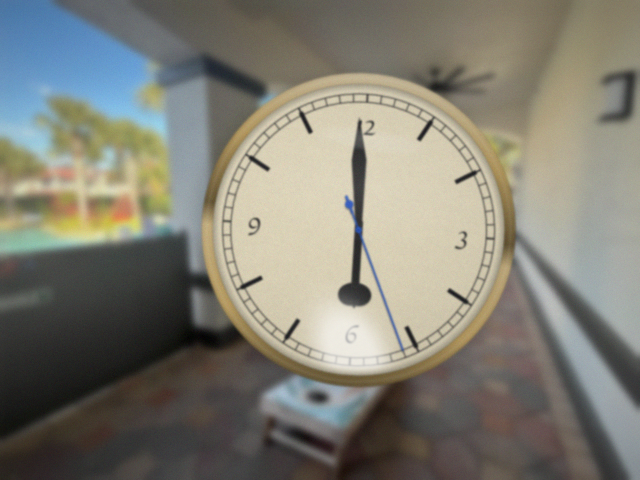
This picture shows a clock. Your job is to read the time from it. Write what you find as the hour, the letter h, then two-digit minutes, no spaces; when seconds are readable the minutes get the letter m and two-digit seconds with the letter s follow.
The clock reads 5h59m26s
